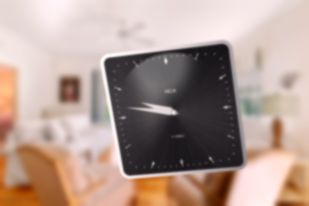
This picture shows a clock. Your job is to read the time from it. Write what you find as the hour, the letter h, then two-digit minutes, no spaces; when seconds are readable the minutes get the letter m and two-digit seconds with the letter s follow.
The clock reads 9h47
